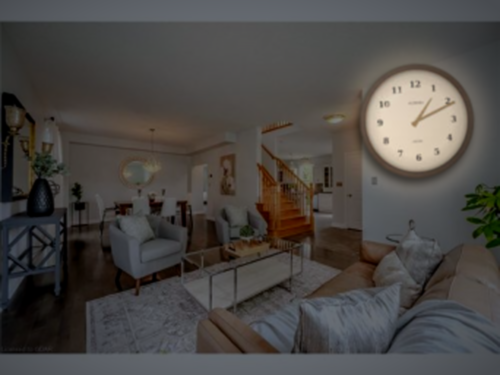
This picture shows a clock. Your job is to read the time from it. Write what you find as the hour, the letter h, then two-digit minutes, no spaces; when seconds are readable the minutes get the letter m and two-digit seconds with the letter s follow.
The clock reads 1h11
